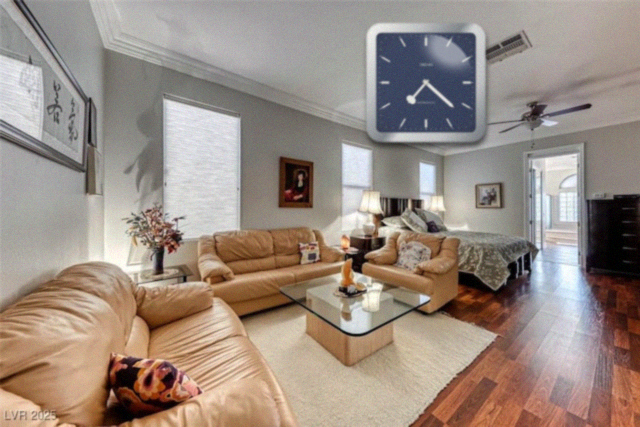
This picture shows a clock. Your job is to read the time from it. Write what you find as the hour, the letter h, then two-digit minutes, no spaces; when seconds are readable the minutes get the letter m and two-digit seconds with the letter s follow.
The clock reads 7h22
